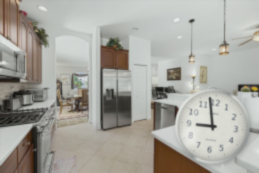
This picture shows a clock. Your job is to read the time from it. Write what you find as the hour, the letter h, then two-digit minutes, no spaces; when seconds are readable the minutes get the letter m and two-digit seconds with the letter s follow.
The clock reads 8h58
